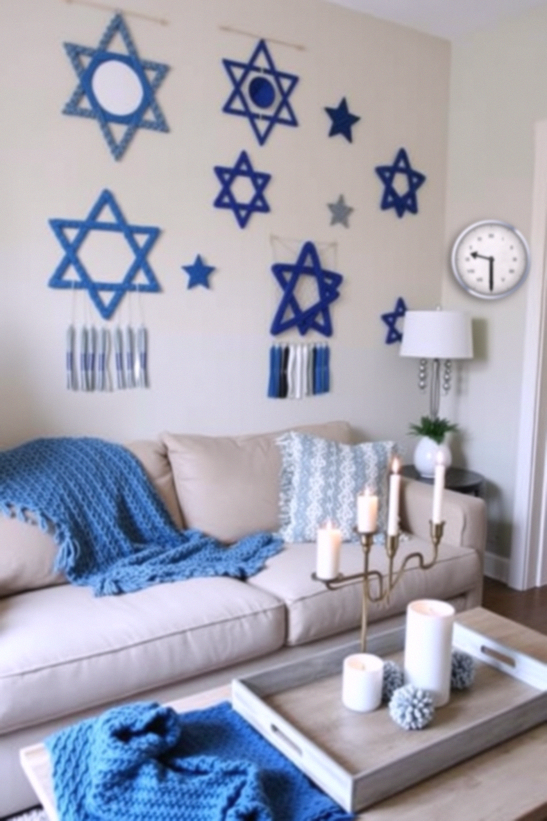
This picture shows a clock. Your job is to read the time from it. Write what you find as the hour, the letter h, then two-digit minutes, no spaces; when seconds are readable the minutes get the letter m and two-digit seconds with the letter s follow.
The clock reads 9h30
